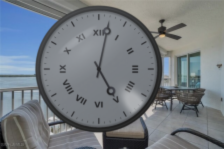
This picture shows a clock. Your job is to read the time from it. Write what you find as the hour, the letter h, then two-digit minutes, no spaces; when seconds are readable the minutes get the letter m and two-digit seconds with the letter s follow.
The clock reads 5h02
